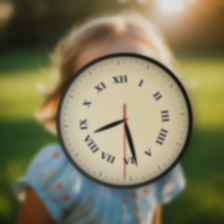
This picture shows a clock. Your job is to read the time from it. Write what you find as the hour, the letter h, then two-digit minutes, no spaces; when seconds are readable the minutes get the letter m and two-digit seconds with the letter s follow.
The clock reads 8h28m31s
